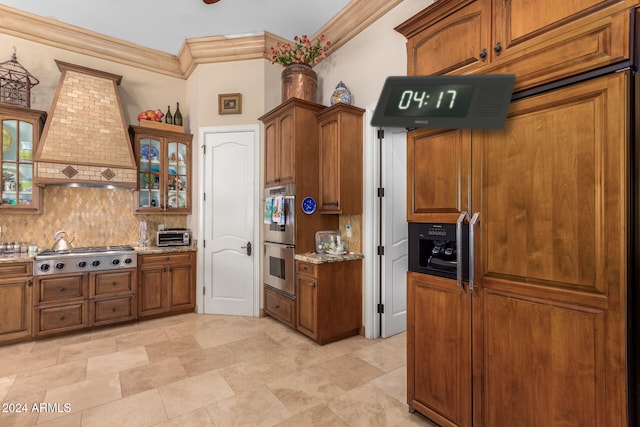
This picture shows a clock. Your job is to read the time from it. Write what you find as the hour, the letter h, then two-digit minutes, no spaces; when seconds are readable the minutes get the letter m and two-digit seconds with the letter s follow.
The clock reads 4h17
